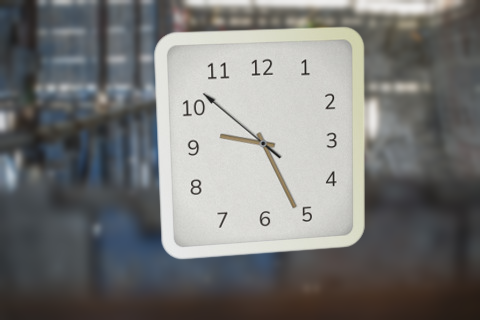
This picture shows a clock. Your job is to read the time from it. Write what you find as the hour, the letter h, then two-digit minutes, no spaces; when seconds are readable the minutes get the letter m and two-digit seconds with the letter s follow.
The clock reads 9h25m52s
